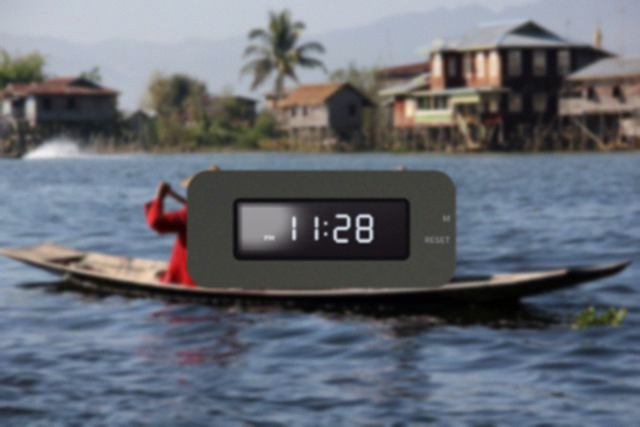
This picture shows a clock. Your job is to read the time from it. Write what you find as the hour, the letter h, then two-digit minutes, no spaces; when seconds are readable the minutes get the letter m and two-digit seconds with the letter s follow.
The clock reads 11h28
